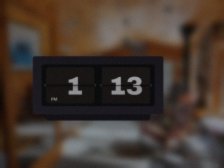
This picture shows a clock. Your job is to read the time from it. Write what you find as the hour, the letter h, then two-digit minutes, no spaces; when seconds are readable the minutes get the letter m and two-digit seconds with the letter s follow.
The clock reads 1h13
